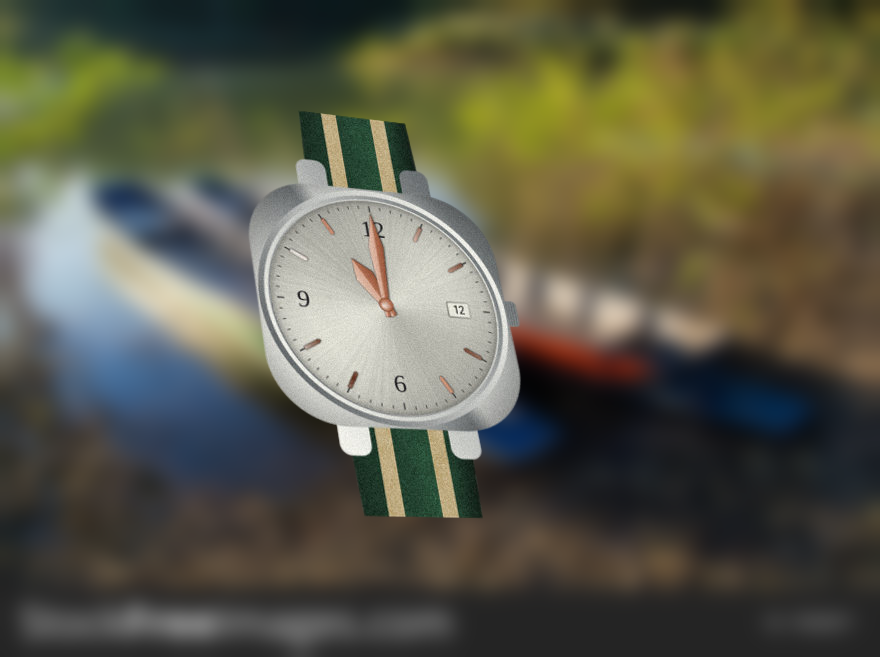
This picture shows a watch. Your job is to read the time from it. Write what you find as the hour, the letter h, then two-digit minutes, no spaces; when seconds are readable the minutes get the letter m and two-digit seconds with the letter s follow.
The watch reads 11h00
